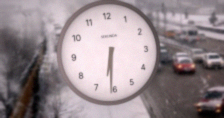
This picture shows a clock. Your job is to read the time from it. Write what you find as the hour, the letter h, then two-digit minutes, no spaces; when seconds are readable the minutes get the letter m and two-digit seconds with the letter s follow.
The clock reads 6h31
